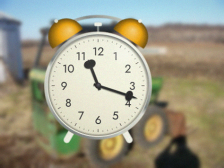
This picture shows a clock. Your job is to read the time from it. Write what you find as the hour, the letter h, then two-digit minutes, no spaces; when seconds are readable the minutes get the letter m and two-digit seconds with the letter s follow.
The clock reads 11h18
